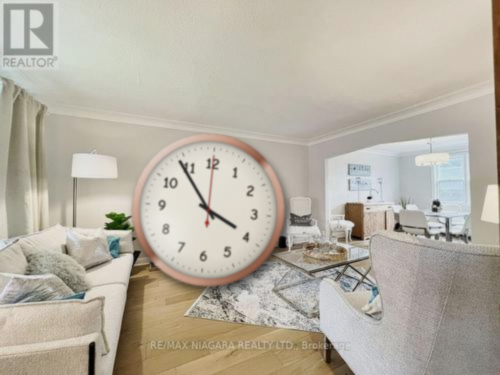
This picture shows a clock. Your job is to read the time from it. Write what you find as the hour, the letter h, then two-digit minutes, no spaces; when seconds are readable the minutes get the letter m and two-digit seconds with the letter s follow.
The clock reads 3h54m00s
